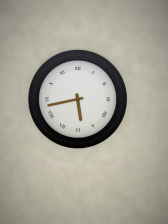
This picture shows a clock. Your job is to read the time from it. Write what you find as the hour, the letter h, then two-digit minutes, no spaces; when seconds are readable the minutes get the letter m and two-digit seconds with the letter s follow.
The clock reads 5h43
